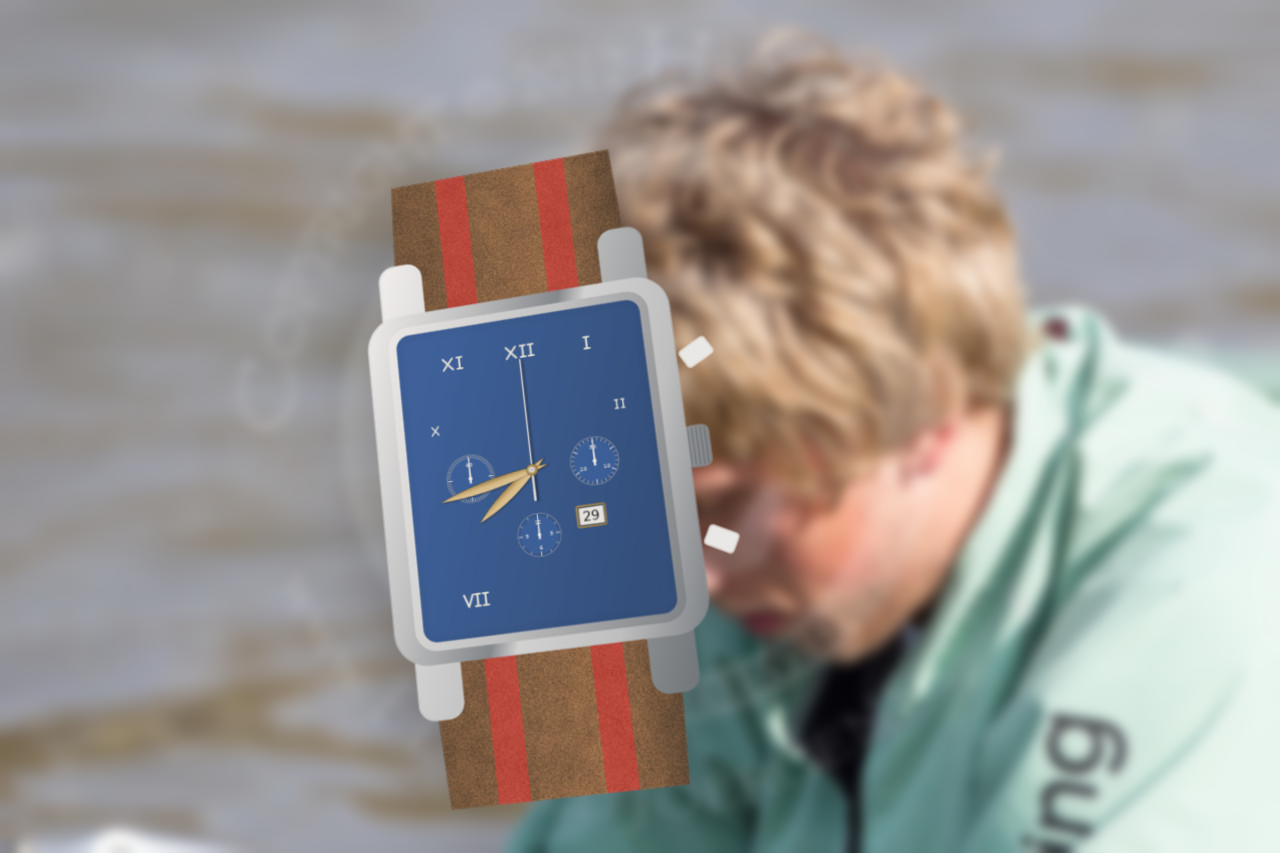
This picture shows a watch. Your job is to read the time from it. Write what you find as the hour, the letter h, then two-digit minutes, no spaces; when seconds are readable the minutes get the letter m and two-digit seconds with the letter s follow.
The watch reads 7h43
